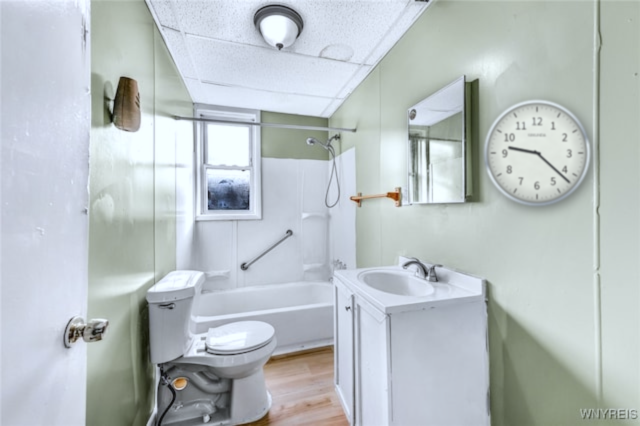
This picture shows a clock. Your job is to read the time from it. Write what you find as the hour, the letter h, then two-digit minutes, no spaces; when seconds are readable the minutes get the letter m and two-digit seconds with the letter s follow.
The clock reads 9h22
